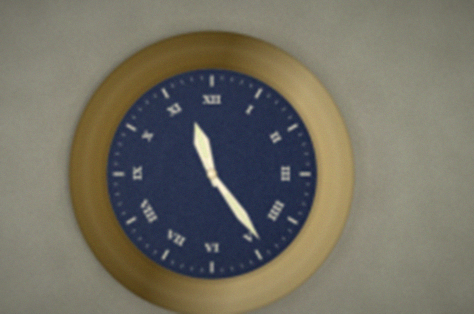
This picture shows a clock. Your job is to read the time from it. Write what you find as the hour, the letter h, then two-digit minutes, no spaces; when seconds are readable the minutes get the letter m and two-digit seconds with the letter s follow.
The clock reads 11h24
